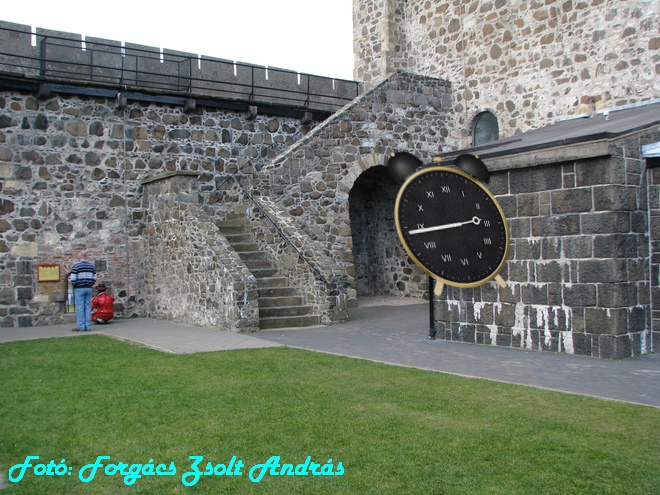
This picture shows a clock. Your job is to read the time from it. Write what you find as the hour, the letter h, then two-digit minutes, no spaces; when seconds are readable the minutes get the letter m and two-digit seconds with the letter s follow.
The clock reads 2h44
